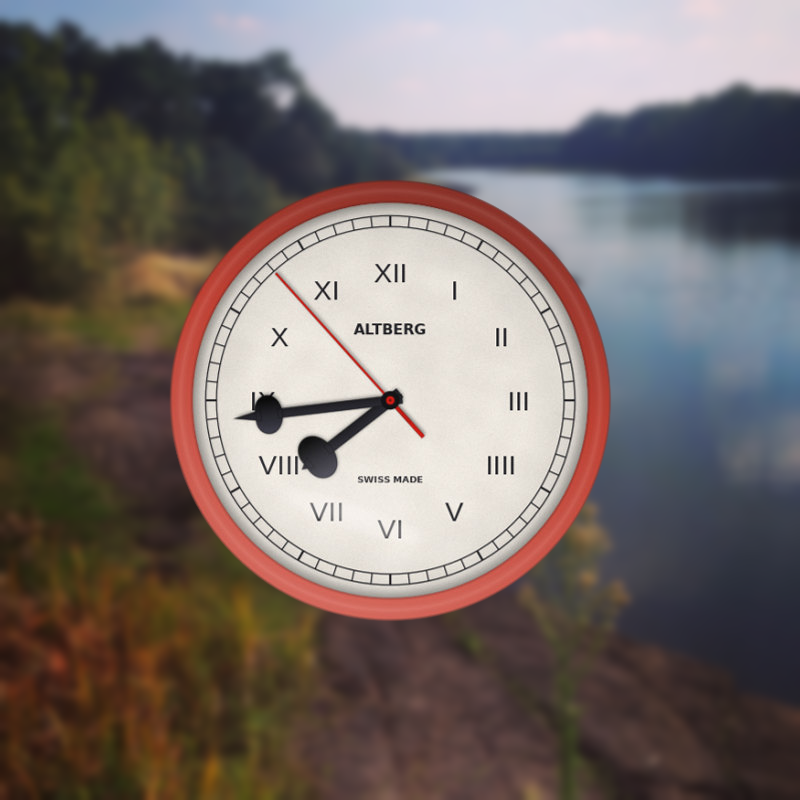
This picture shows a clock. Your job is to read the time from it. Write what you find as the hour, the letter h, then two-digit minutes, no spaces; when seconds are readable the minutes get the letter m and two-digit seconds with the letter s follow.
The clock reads 7h43m53s
